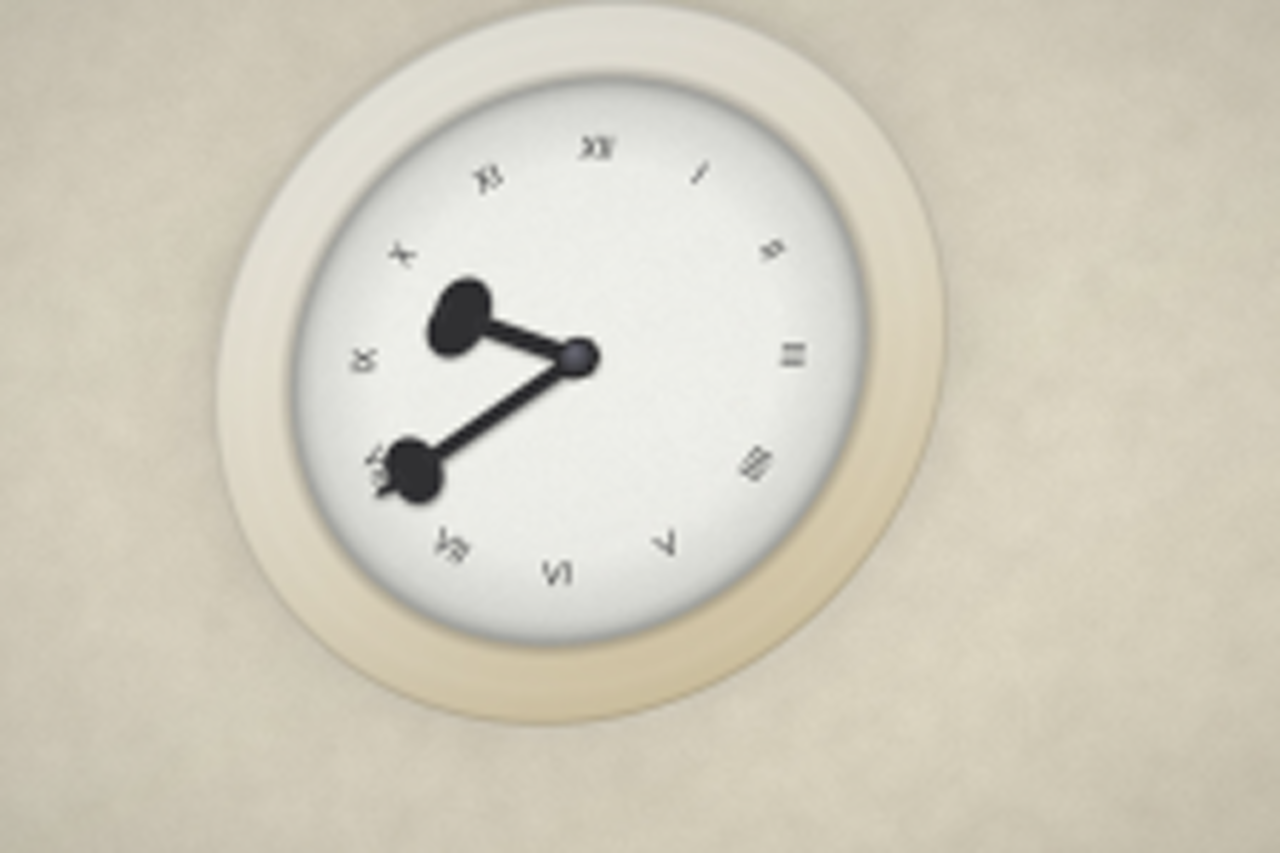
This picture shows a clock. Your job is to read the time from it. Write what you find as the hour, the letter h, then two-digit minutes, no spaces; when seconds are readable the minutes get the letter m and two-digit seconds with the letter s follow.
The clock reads 9h39
